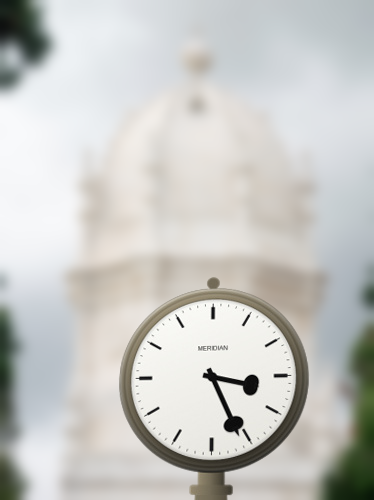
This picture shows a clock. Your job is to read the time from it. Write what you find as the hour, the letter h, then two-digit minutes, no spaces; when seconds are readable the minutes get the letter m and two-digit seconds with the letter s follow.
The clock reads 3h26
